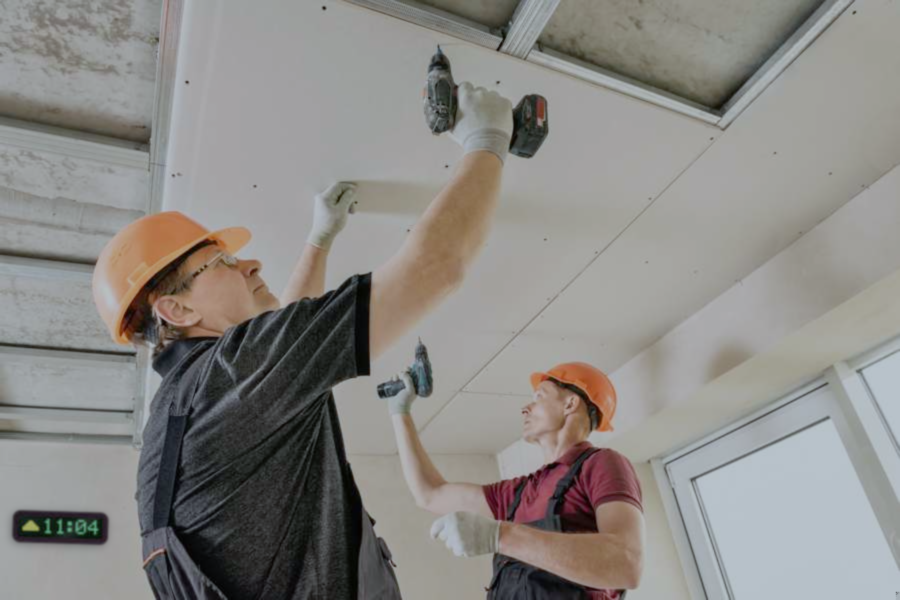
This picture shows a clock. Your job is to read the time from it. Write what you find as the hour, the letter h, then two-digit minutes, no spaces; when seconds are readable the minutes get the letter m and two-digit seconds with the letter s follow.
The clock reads 11h04
